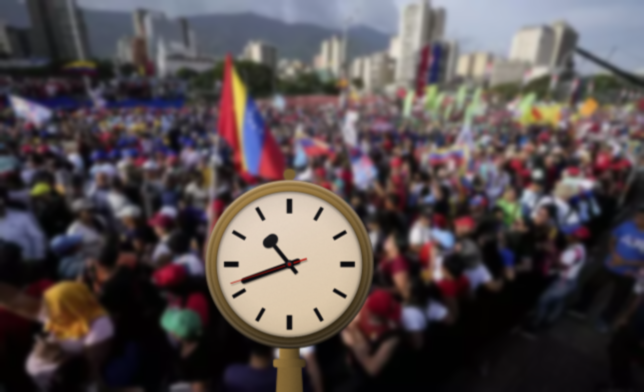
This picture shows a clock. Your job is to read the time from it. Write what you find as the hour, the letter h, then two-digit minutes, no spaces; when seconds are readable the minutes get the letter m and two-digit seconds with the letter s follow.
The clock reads 10h41m42s
